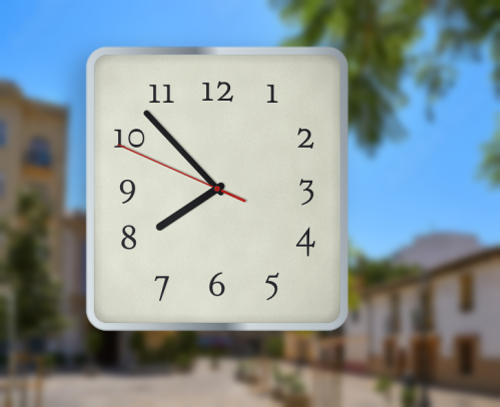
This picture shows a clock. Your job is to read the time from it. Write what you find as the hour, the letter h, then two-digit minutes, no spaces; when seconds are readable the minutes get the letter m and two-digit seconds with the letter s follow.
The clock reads 7h52m49s
